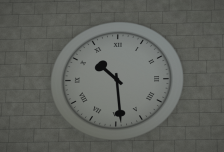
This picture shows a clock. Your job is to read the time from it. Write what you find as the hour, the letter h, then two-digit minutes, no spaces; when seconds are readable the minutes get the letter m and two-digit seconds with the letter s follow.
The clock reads 10h29
